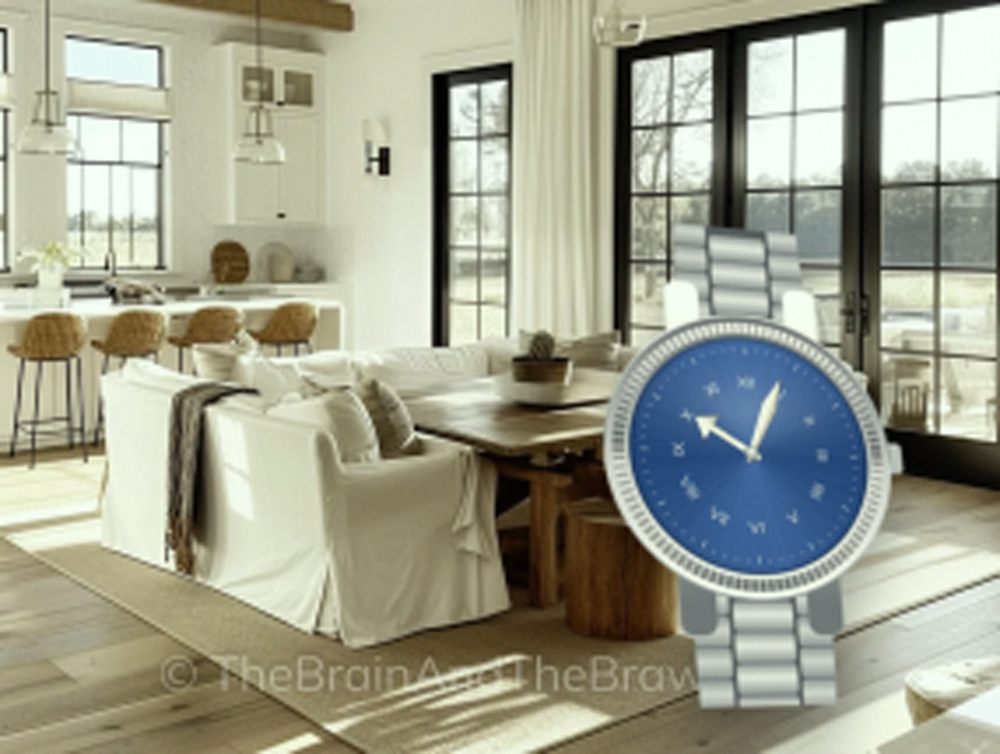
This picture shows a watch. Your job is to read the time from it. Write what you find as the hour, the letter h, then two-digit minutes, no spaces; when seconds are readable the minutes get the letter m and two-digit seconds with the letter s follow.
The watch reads 10h04
